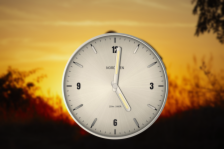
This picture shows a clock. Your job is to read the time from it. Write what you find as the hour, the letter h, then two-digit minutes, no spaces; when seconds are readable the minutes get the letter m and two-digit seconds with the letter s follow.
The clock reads 5h01
